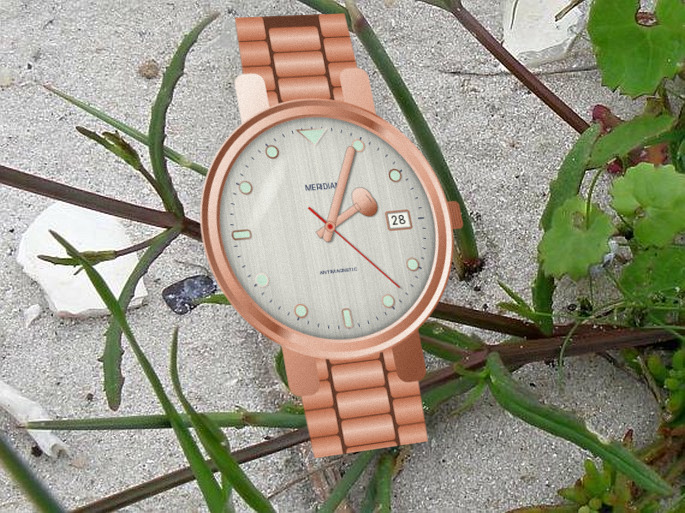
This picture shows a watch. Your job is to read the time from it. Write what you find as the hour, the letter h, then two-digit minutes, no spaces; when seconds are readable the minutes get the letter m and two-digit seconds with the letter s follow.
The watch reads 2h04m23s
